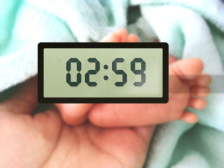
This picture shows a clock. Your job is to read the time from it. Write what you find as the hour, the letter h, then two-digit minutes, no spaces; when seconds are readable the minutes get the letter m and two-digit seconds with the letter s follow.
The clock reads 2h59
